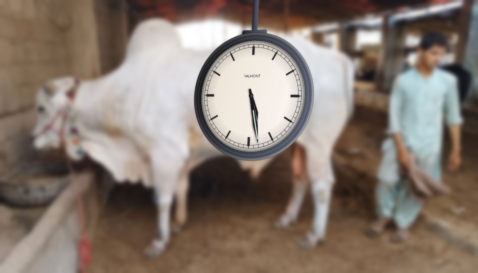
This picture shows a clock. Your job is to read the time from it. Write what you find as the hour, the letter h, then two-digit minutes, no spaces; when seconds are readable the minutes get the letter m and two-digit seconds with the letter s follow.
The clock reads 5h28
